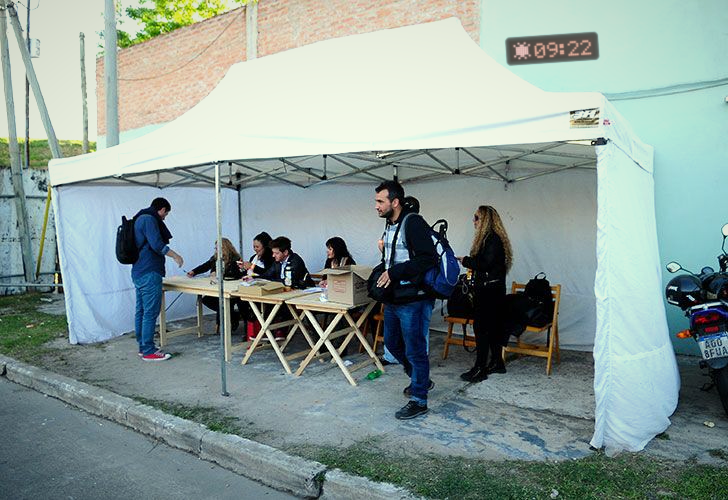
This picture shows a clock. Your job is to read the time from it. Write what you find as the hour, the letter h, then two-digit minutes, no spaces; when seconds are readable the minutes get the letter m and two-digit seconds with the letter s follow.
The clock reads 9h22
